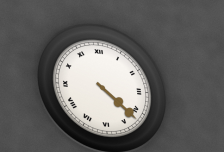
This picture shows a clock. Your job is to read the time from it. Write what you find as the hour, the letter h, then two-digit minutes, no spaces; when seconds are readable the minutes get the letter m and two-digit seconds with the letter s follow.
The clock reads 4h22
